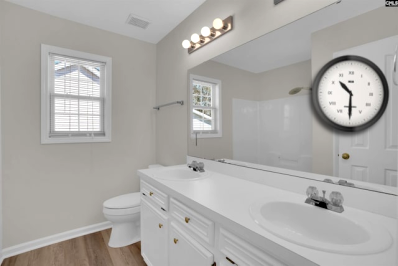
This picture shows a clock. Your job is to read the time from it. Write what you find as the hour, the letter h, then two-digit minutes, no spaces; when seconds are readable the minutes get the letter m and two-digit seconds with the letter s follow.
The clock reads 10h30
